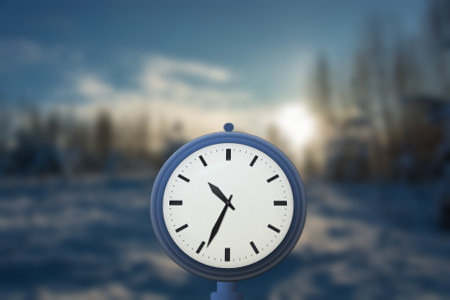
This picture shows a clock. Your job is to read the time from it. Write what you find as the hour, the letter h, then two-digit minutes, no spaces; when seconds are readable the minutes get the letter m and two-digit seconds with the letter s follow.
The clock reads 10h34
